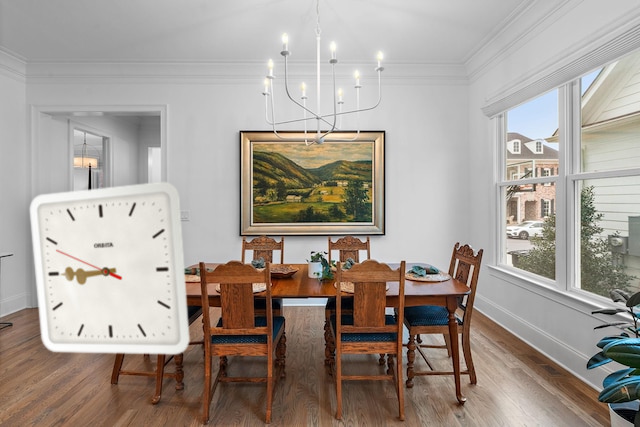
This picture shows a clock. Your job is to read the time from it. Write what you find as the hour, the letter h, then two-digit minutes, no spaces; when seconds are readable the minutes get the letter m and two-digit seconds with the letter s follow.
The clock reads 8h44m49s
